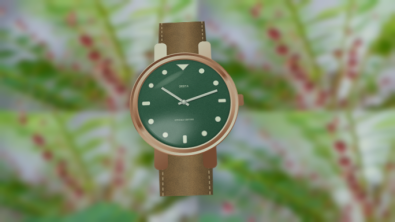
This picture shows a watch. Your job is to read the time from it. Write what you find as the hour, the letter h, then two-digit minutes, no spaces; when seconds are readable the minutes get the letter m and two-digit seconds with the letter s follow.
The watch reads 10h12
